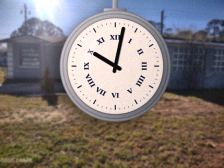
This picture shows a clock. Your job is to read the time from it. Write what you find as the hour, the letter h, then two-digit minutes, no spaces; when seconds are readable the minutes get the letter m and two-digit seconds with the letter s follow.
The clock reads 10h02
